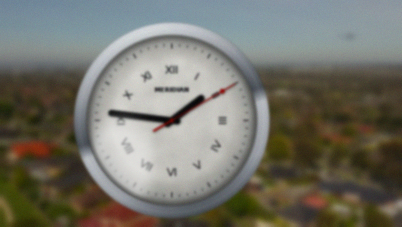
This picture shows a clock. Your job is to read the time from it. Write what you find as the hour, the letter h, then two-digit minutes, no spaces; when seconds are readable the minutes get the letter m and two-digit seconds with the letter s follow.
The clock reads 1h46m10s
